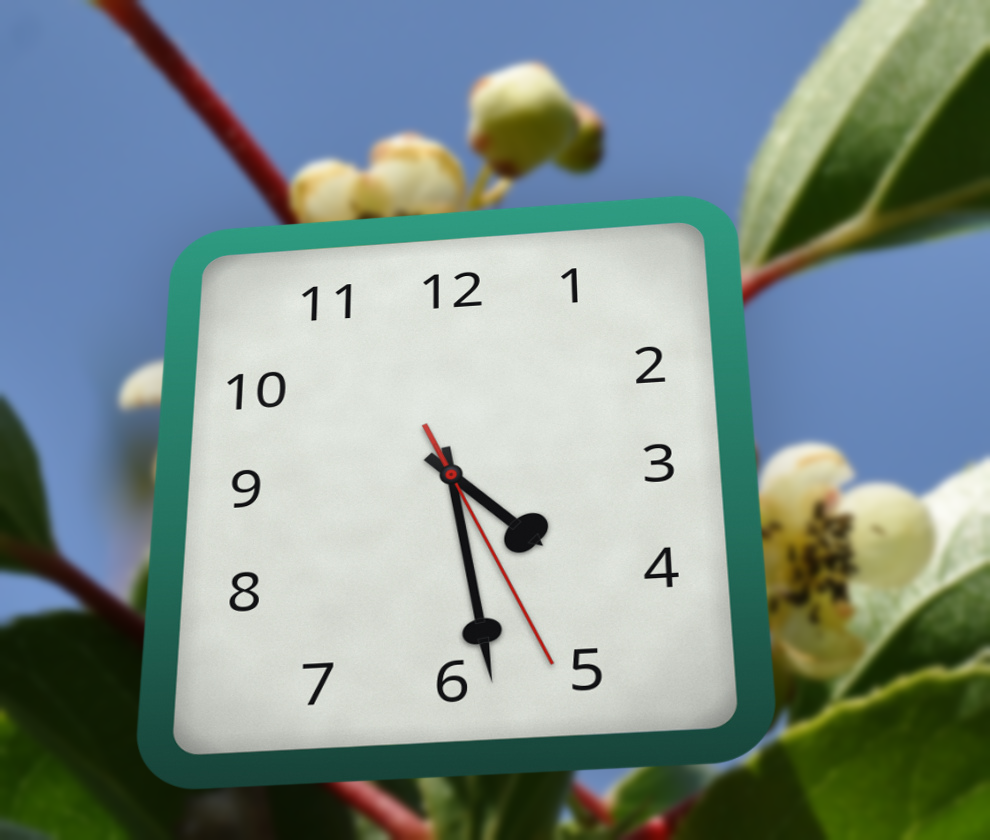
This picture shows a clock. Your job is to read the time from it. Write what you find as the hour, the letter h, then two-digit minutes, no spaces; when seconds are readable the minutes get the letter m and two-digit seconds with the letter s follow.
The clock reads 4h28m26s
